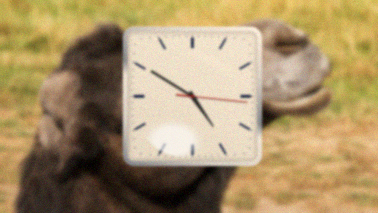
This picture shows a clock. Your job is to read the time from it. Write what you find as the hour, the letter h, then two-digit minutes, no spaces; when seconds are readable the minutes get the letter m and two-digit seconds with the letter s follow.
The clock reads 4h50m16s
